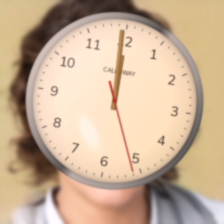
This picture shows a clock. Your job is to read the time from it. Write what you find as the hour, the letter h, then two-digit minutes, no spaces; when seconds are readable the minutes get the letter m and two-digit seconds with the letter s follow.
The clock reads 11h59m26s
